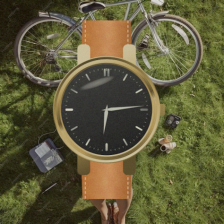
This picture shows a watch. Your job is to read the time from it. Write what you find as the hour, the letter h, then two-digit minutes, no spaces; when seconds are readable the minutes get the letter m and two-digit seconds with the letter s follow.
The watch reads 6h14
